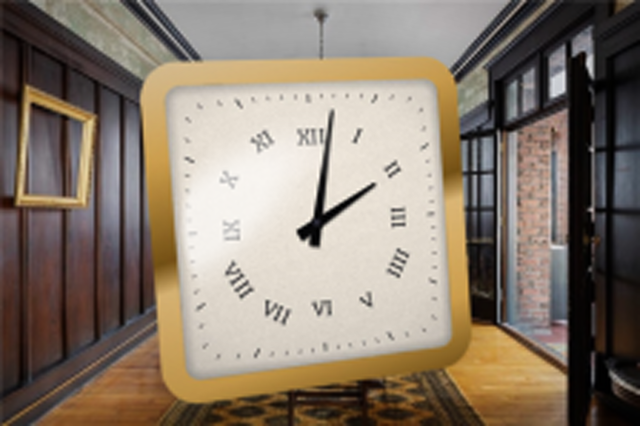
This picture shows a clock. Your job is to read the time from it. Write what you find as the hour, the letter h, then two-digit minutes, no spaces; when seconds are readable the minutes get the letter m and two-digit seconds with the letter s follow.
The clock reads 2h02
